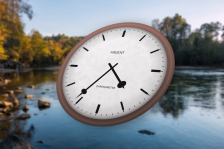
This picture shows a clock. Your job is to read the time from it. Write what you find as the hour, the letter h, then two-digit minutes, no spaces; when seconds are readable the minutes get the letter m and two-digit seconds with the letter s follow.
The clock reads 4h36
